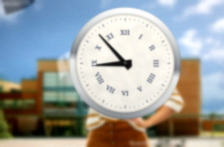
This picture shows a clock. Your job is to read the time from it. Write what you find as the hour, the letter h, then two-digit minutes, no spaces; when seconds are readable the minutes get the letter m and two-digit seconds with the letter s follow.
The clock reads 8h53
